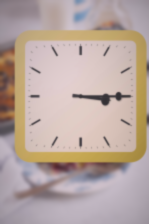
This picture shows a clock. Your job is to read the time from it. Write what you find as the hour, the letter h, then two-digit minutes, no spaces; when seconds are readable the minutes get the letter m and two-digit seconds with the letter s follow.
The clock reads 3h15
